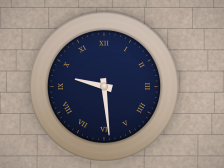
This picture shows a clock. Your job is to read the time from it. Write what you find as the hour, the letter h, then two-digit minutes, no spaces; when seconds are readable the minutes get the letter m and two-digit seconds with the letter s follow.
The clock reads 9h29
